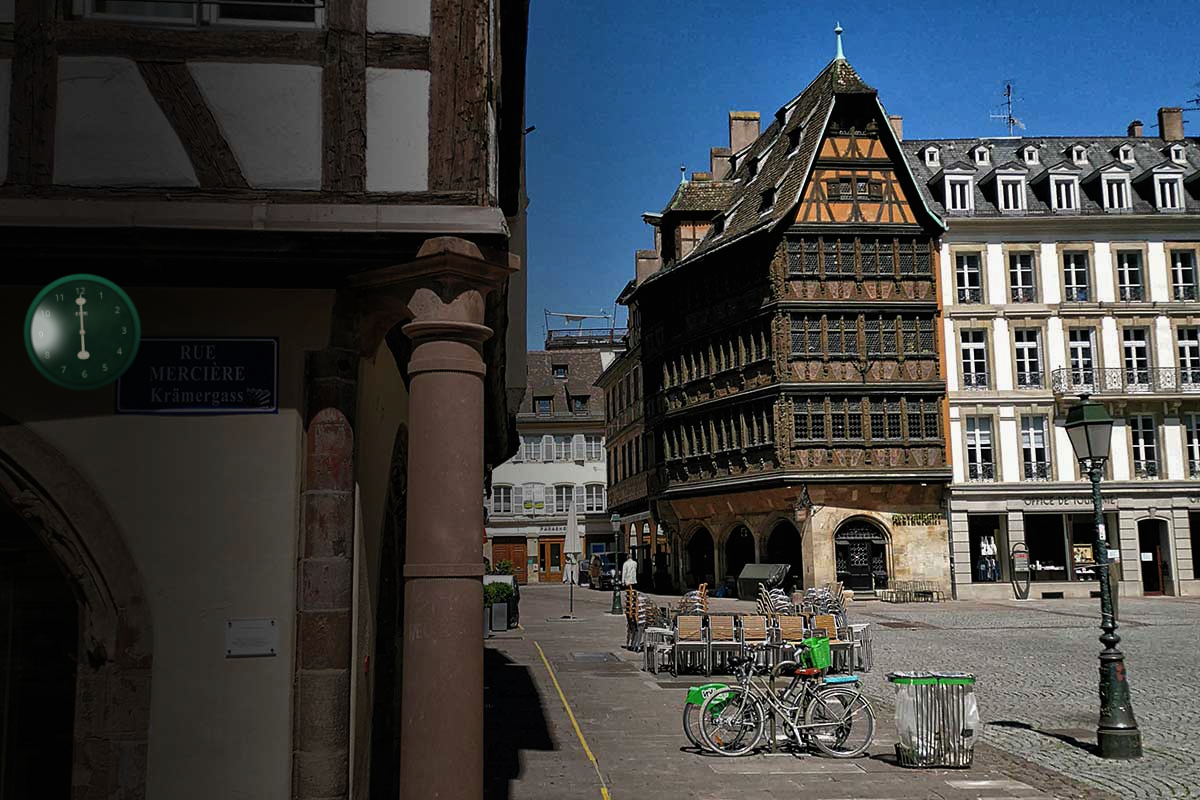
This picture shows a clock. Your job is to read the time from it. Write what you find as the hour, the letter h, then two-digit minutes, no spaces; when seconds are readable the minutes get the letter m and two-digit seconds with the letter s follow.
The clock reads 6h00
